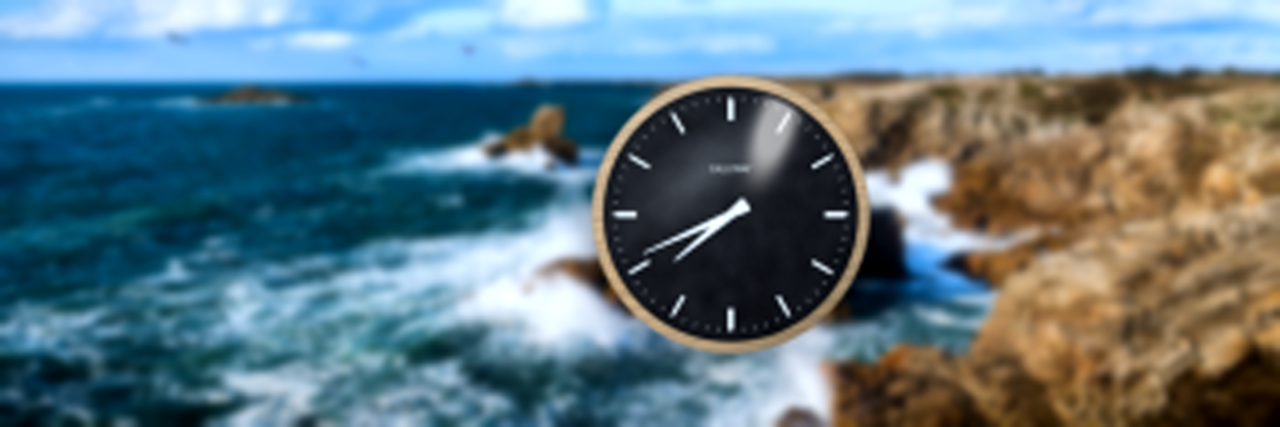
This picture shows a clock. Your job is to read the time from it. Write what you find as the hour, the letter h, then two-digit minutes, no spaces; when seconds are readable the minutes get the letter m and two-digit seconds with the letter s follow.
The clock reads 7h41
